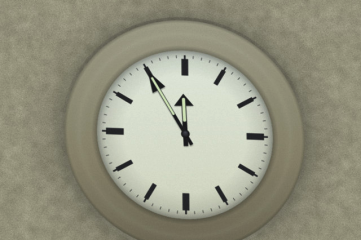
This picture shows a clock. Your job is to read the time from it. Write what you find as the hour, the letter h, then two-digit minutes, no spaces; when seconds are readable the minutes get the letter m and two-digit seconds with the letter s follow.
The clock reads 11h55
